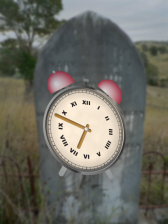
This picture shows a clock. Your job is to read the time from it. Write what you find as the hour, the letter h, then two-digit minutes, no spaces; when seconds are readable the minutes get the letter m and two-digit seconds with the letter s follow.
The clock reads 6h48
